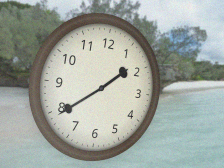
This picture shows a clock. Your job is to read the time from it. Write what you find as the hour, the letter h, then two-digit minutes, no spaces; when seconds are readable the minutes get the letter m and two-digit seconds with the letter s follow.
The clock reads 1h39
